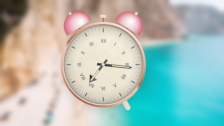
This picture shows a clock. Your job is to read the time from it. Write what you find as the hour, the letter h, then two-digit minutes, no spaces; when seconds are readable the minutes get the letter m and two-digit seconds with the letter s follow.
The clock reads 7h16
